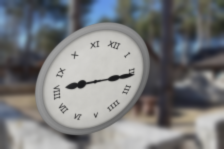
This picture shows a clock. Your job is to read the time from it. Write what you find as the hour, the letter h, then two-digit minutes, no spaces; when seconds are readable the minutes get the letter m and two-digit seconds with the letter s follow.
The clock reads 8h11
